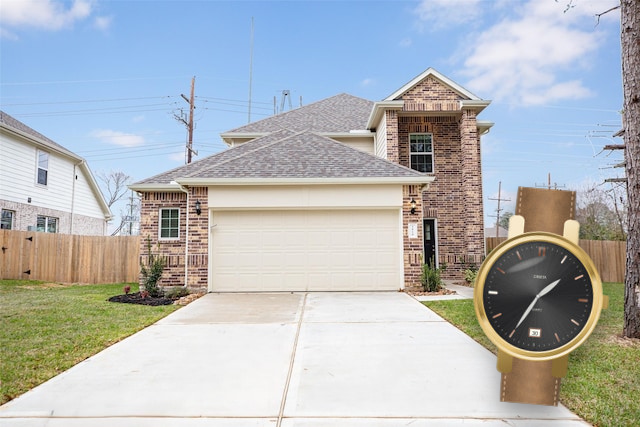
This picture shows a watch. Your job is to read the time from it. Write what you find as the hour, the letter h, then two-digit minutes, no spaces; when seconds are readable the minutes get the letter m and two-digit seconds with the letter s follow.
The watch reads 1h35
